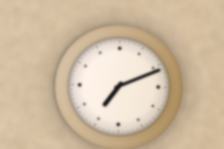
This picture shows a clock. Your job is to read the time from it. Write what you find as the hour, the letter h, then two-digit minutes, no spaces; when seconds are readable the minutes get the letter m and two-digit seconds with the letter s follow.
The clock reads 7h11
